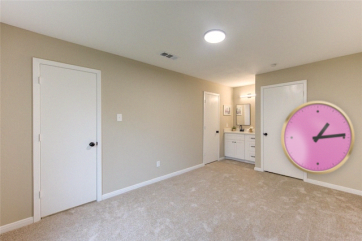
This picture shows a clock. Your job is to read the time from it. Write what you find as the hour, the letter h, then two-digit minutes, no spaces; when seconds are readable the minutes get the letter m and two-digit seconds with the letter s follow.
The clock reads 1h14
